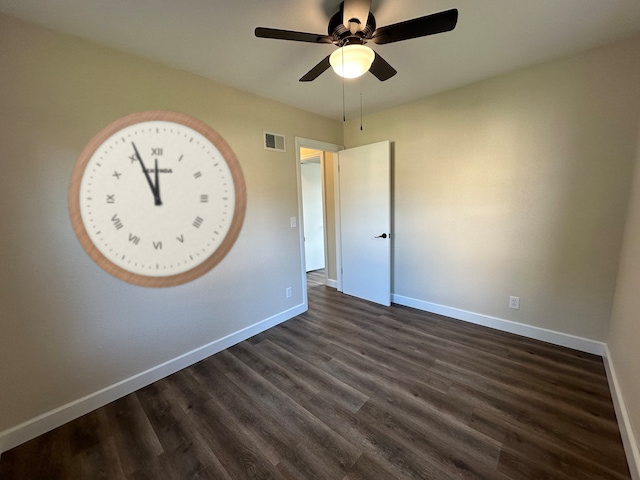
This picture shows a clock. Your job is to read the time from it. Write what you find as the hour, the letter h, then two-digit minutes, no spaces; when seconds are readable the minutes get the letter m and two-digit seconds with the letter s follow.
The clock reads 11h56
